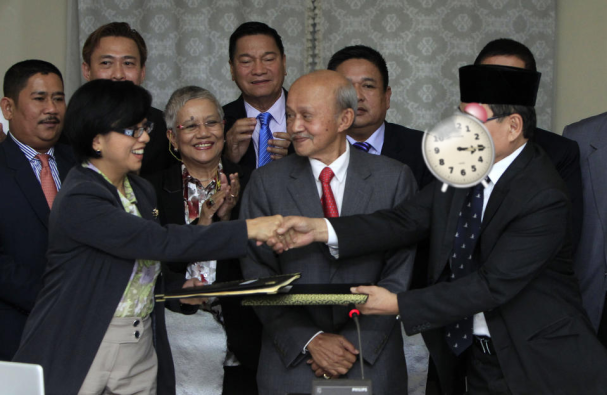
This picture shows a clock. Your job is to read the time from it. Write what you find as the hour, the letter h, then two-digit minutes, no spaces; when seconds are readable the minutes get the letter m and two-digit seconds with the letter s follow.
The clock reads 3h15
